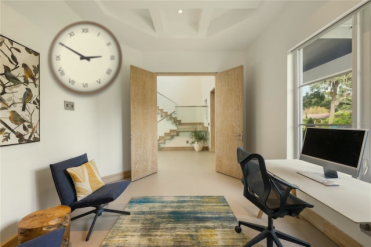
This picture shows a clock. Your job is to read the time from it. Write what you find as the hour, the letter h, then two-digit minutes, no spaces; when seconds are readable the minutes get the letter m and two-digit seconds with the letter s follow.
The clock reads 2h50
